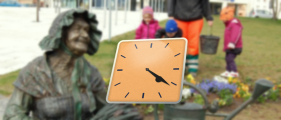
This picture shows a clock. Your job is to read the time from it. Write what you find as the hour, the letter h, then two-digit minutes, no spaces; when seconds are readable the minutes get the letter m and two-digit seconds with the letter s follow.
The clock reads 4h21
